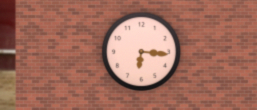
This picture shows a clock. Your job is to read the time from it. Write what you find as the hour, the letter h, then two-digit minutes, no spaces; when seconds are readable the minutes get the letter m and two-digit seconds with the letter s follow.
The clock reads 6h16
